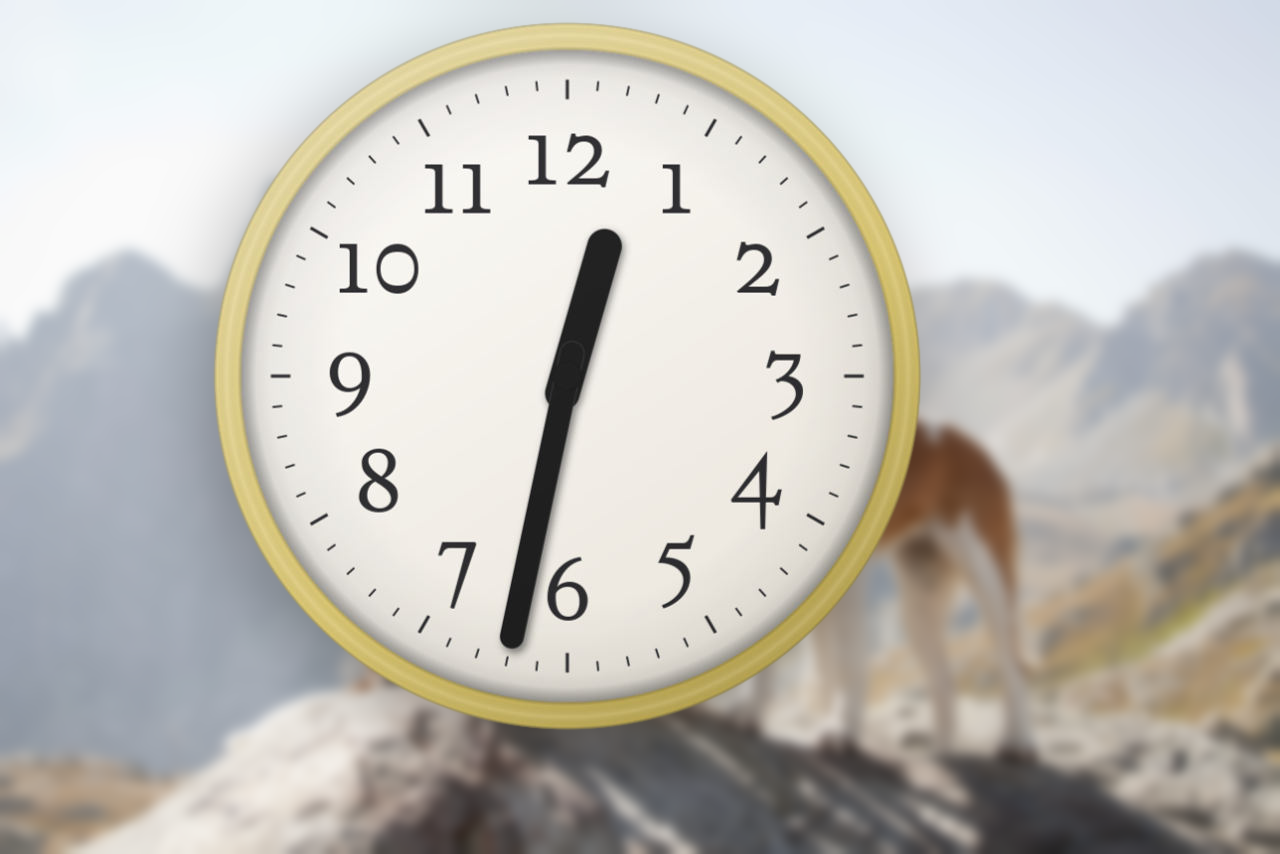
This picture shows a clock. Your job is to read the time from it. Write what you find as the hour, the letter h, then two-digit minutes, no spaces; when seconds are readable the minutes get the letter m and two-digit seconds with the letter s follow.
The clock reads 12h32
